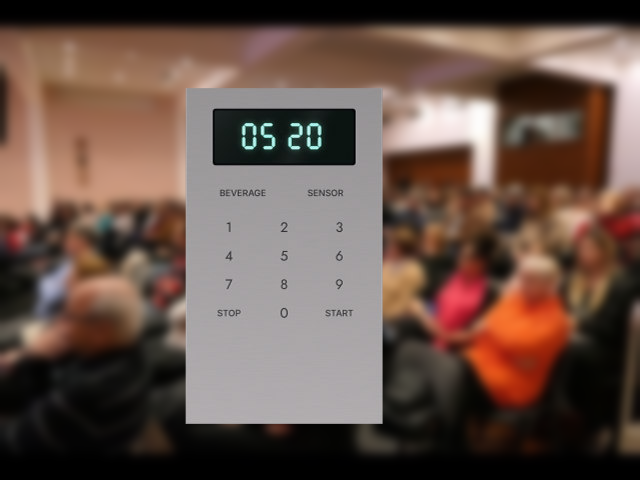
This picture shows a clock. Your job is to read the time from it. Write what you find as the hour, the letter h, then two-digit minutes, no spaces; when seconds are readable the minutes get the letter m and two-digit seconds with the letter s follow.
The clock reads 5h20
